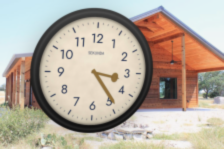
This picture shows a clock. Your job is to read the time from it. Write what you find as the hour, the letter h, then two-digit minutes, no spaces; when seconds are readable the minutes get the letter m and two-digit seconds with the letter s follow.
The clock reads 3h24
